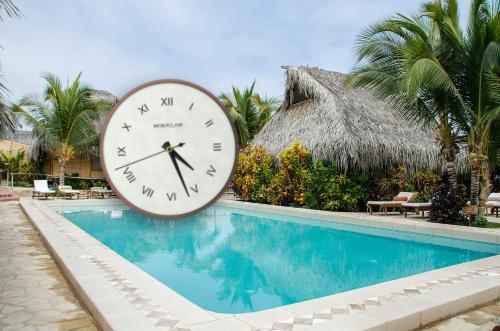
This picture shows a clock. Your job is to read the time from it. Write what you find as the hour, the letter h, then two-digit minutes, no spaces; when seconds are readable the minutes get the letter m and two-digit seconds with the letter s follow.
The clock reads 4h26m42s
